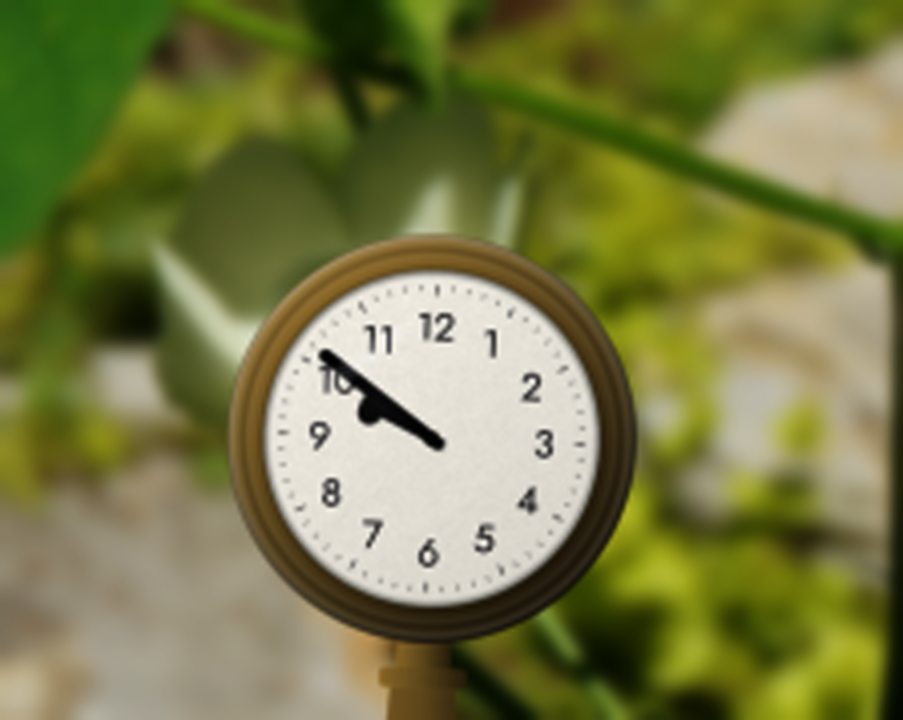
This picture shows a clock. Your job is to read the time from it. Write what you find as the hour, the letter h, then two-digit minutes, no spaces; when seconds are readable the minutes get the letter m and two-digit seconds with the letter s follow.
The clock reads 9h51
